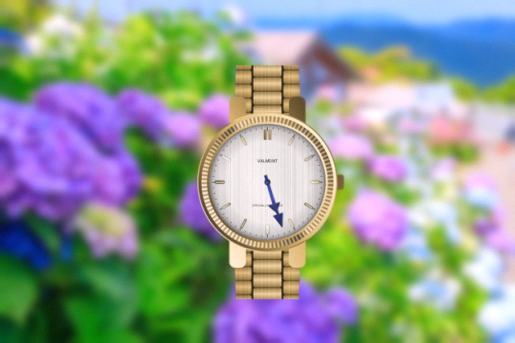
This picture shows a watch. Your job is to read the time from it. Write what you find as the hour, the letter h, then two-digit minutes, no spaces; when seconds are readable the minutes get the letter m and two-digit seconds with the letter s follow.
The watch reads 5h27
